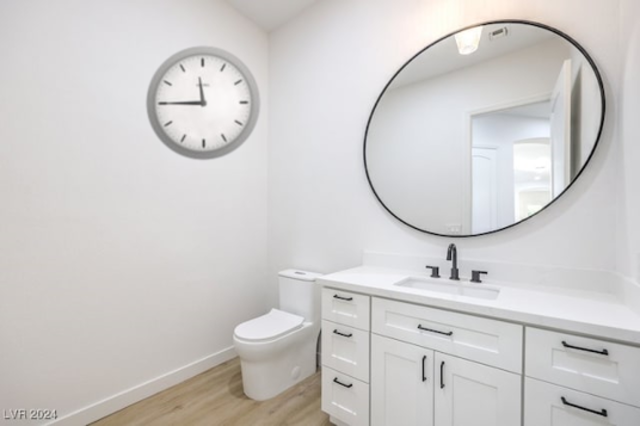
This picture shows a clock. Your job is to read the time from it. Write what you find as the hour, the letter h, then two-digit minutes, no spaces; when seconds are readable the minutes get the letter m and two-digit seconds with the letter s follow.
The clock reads 11h45
